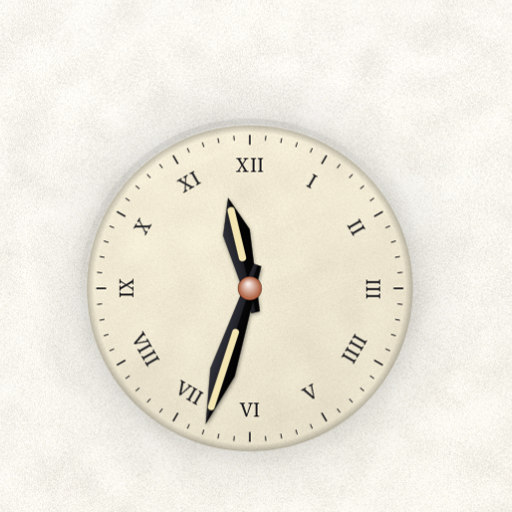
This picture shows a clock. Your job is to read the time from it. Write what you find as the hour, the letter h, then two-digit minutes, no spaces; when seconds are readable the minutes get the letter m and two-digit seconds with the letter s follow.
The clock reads 11h33
